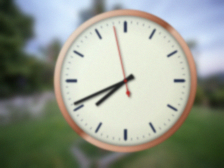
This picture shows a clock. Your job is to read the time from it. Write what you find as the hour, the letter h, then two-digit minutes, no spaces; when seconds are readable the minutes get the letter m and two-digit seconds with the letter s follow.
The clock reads 7h40m58s
